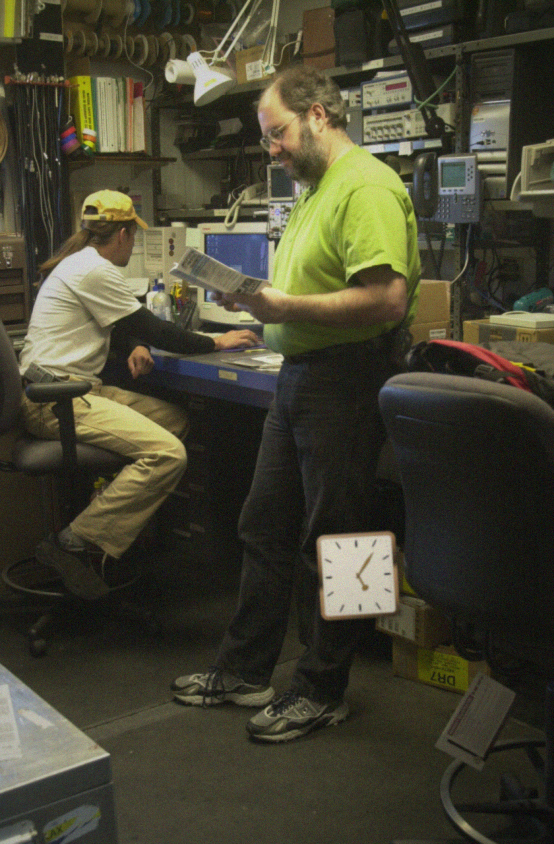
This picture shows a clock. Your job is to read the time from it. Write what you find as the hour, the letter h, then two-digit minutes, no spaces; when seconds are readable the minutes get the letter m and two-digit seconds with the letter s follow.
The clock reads 5h06
